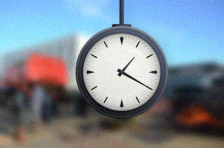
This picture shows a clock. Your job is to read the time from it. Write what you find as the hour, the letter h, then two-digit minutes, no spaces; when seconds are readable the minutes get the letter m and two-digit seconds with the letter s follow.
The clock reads 1h20
